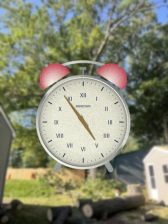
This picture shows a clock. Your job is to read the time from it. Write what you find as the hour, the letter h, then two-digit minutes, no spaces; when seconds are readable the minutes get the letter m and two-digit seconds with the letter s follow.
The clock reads 4h54
